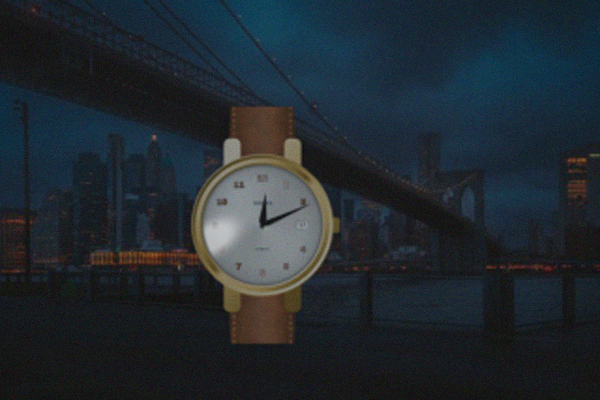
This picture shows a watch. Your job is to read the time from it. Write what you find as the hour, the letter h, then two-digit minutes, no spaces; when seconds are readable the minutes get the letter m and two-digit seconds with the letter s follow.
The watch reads 12h11
